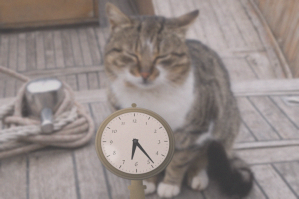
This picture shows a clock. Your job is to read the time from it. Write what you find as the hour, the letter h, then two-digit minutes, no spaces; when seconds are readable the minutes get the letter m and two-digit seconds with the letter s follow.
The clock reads 6h24
